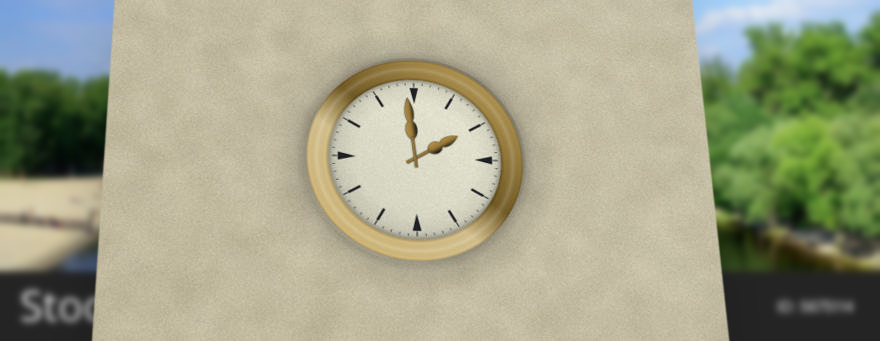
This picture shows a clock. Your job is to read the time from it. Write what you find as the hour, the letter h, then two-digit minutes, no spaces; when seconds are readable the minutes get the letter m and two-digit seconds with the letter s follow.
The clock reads 1h59
